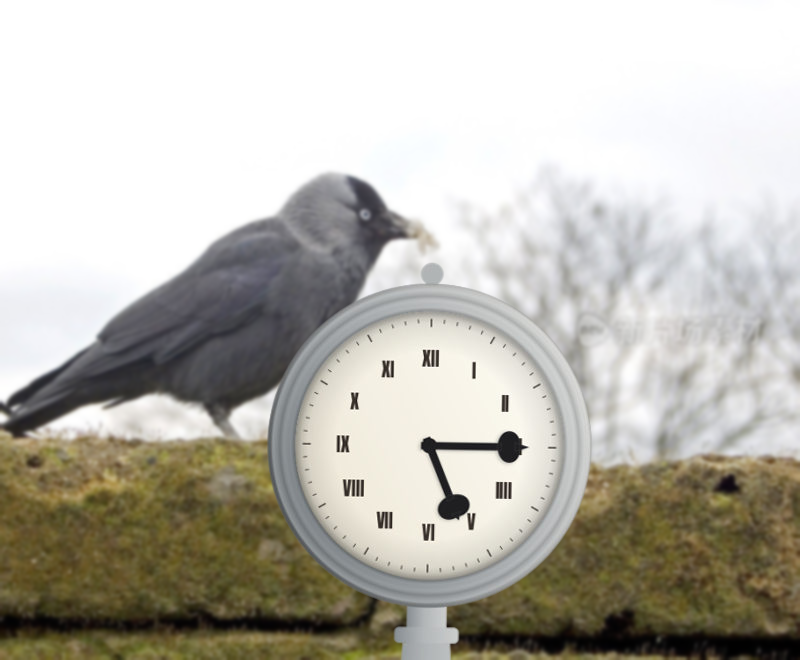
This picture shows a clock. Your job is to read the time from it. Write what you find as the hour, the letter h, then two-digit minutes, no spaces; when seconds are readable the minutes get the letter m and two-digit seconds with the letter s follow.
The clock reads 5h15
